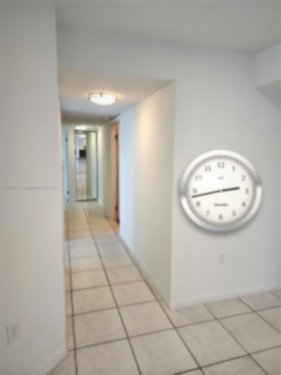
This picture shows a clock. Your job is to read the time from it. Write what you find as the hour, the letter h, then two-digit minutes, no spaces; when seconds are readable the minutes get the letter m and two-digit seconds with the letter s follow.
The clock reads 2h43
